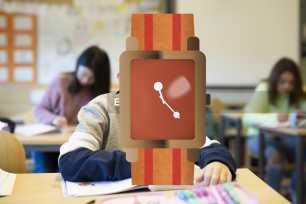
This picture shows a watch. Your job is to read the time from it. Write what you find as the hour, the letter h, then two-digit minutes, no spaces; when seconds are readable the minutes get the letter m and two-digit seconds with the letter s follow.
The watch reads 11h23
